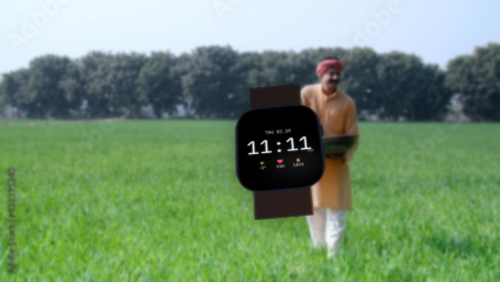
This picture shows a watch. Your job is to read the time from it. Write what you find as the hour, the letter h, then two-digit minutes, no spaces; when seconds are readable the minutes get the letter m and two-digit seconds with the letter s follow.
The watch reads 11h11
